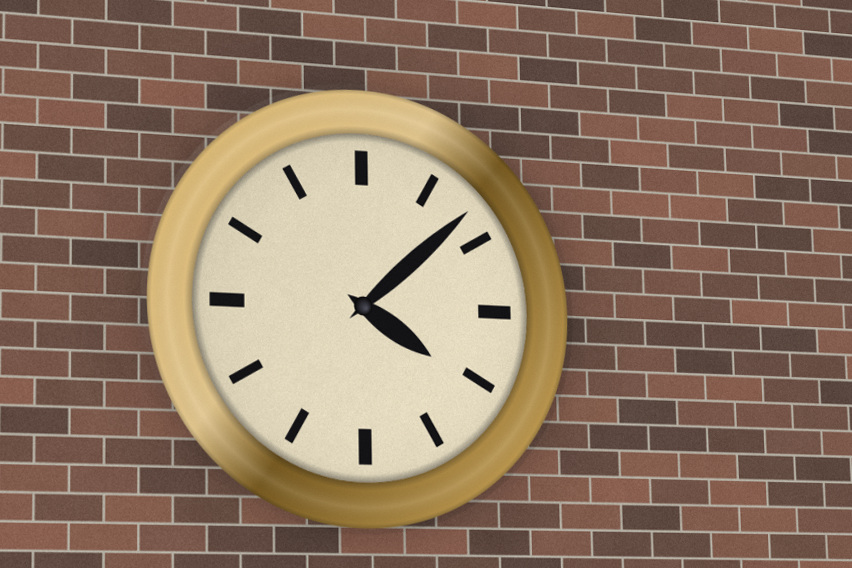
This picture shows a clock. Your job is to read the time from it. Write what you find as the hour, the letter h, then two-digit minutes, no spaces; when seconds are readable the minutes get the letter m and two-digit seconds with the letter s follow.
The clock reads 4h08
